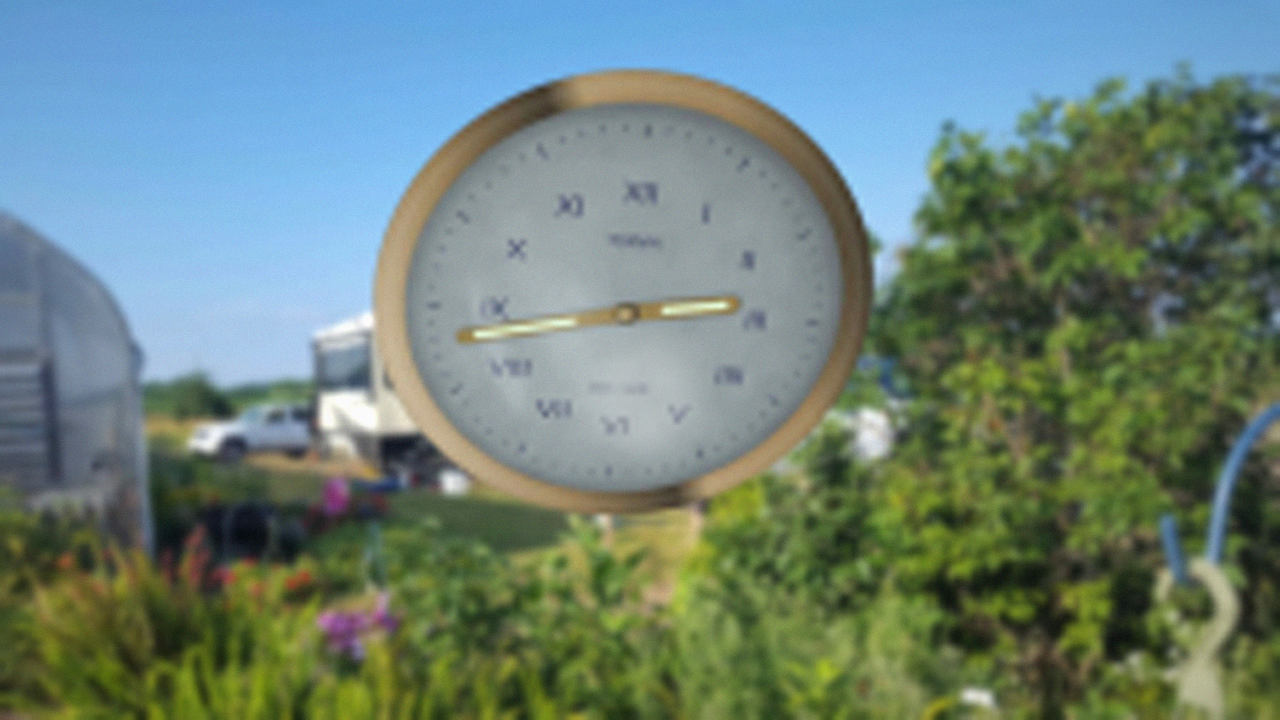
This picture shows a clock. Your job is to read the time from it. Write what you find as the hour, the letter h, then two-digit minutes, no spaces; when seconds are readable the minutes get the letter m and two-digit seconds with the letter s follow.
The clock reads 2h43
